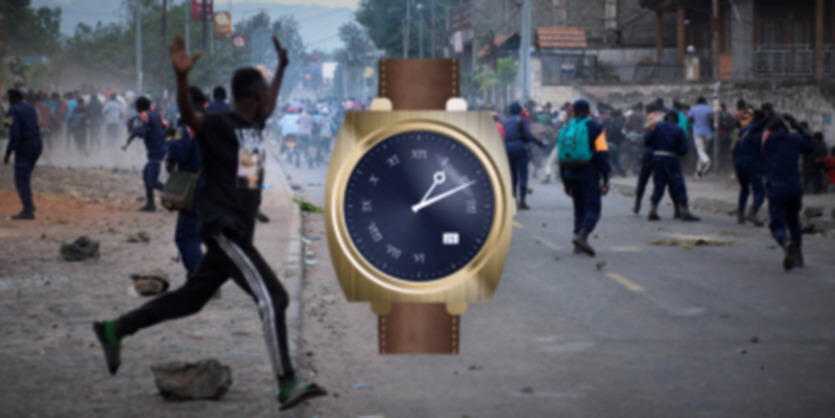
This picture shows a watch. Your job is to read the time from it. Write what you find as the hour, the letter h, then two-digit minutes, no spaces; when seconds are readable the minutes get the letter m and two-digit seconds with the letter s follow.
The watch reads 1h11
